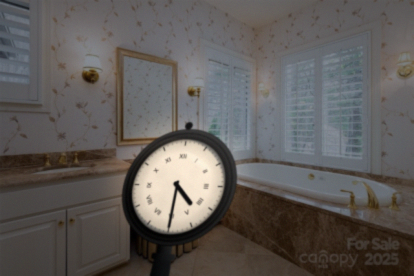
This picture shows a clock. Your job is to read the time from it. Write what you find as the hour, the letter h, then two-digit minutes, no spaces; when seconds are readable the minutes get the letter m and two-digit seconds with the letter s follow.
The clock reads 4h30
